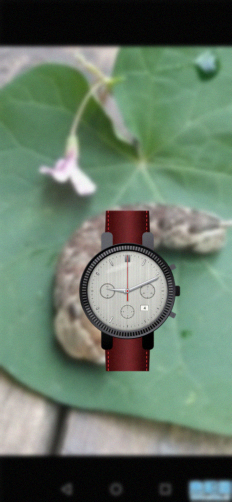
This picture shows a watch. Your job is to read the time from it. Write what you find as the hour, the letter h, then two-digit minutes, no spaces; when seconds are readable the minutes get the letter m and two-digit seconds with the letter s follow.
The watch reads 9h11
